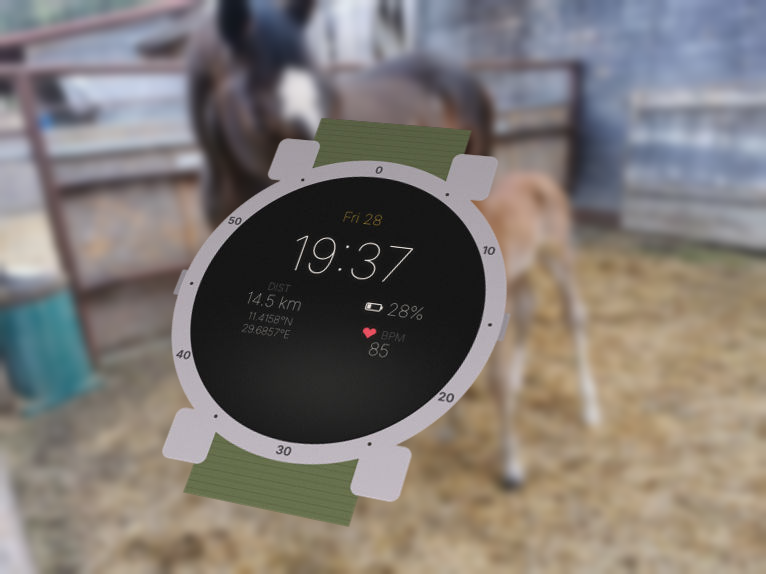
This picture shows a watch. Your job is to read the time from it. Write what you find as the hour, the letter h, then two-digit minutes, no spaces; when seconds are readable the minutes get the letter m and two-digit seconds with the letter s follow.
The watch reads 19h37
